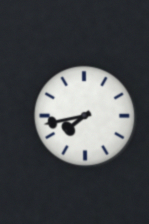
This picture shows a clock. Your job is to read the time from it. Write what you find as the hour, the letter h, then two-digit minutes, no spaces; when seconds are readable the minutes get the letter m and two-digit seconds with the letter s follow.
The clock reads 7h43
